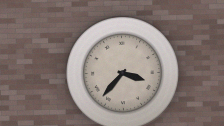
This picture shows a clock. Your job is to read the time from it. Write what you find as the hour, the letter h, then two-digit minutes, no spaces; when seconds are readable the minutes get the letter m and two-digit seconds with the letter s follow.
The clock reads 3h37
